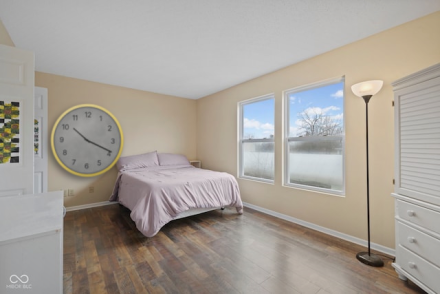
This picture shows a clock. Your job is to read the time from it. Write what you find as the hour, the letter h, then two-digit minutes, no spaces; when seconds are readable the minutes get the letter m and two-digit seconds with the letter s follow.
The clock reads 10h19
